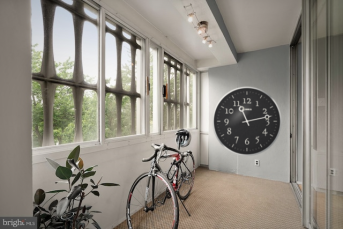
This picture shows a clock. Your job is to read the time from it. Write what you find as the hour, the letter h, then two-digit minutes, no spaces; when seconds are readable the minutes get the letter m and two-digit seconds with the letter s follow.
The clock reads 11h13
